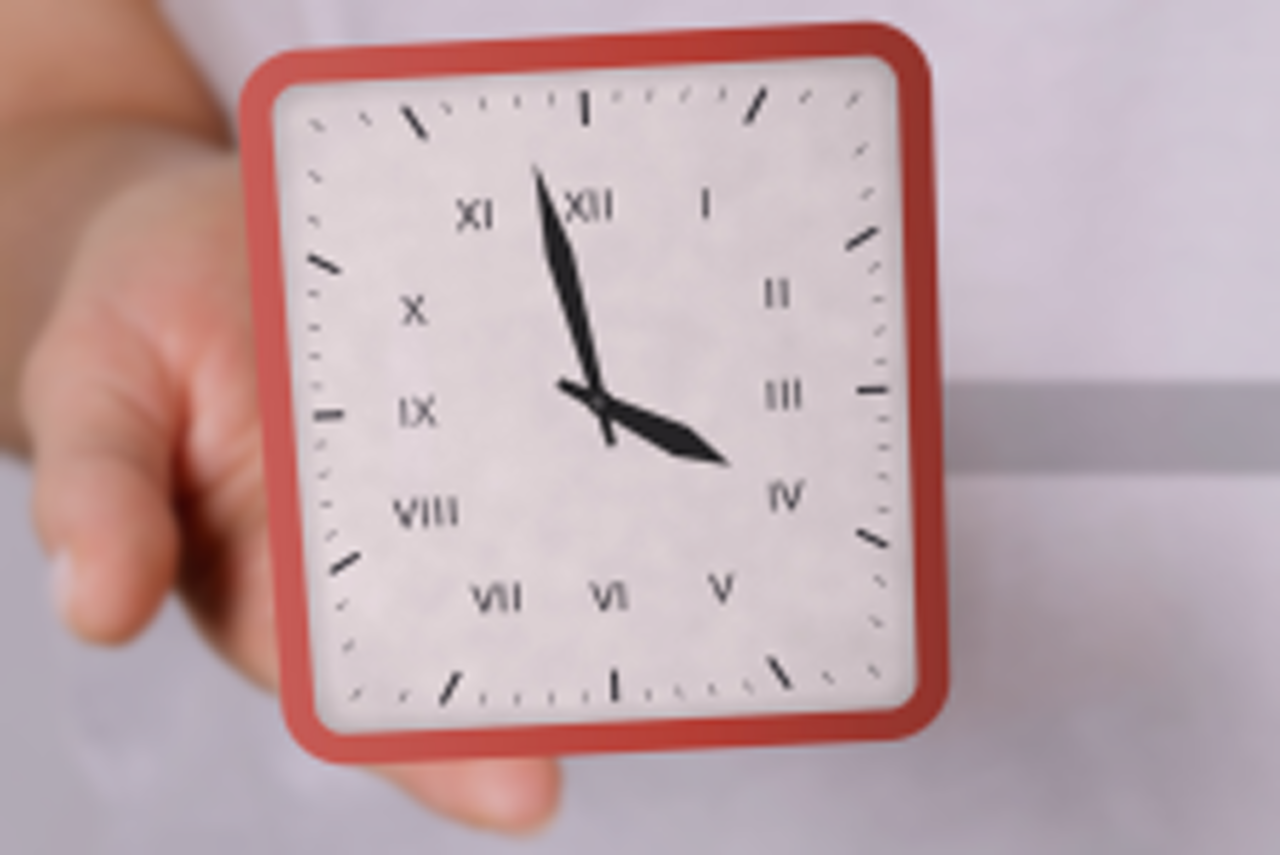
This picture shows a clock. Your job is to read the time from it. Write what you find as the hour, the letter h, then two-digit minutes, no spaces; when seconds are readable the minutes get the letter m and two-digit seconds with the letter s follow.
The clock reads 3h58
